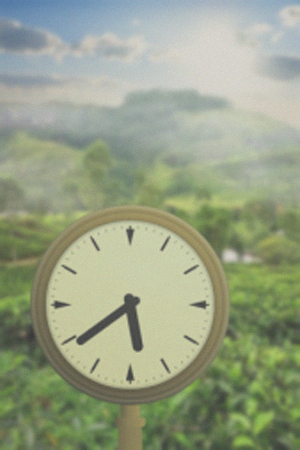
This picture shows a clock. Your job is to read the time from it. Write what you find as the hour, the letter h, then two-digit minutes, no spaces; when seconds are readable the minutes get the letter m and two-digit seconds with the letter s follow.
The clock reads 5h39
